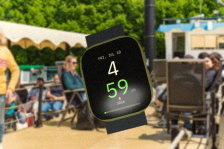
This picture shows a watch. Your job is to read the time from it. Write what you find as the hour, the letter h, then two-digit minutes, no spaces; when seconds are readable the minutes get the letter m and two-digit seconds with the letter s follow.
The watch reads 4h59
